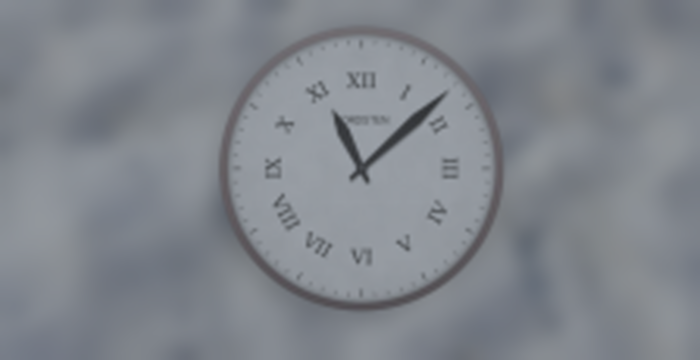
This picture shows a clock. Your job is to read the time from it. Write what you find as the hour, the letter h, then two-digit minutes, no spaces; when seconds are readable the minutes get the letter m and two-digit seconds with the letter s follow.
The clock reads 11h08
